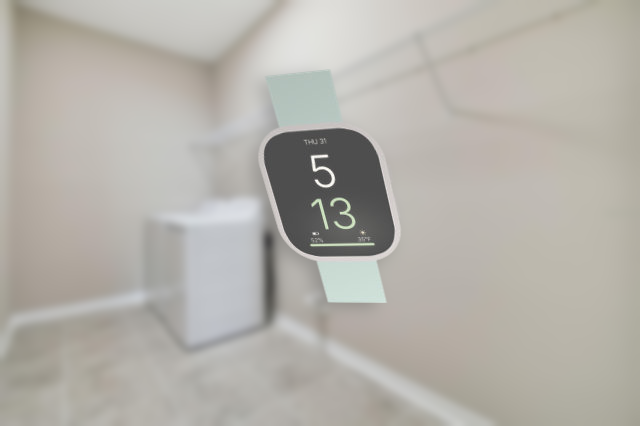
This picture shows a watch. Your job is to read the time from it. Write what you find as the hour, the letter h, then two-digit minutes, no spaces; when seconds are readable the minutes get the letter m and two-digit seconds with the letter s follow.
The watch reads 5h13
